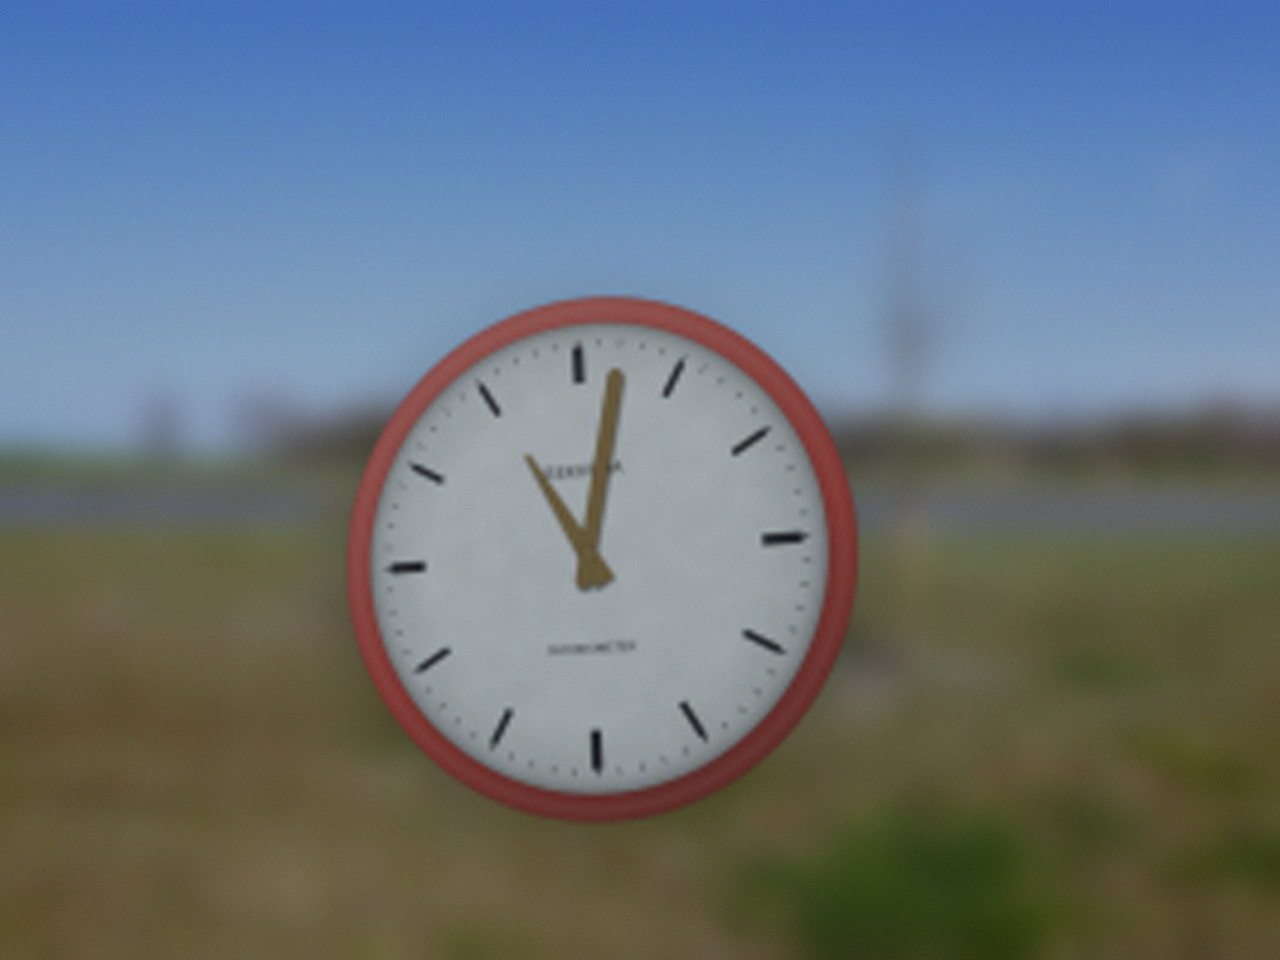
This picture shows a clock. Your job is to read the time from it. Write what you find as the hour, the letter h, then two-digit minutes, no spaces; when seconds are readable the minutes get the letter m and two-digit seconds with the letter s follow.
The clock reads 11h02
